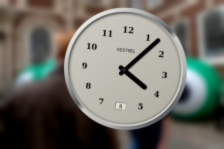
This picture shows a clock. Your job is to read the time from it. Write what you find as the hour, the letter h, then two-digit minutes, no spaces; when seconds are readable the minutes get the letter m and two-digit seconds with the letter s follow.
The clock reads 4h07
